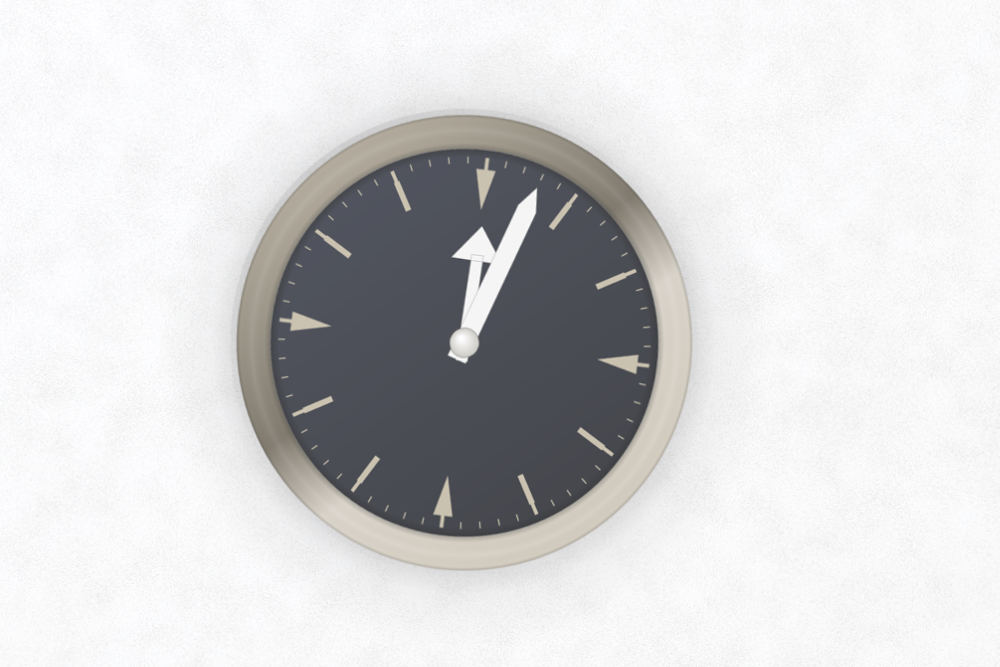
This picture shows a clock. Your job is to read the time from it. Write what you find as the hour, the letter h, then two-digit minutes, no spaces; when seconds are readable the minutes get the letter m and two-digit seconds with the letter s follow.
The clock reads 12h03
